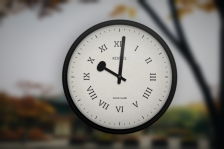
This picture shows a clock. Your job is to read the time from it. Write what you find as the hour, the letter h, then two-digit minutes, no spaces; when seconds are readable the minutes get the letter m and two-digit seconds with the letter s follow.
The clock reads 10h01
